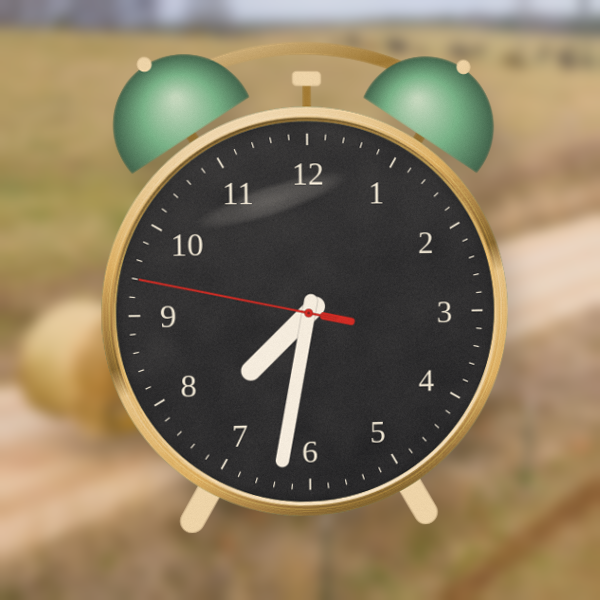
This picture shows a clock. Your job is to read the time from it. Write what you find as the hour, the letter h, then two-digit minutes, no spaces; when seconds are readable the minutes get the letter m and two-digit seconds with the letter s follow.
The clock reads 7h31m47s
